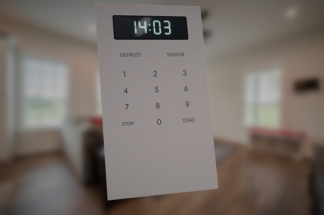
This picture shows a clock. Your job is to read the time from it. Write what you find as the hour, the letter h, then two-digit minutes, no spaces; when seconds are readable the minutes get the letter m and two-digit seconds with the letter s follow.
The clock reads 14h03
